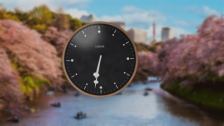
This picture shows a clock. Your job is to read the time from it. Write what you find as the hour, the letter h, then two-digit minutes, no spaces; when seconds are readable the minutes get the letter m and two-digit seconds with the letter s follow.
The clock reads 6h32
